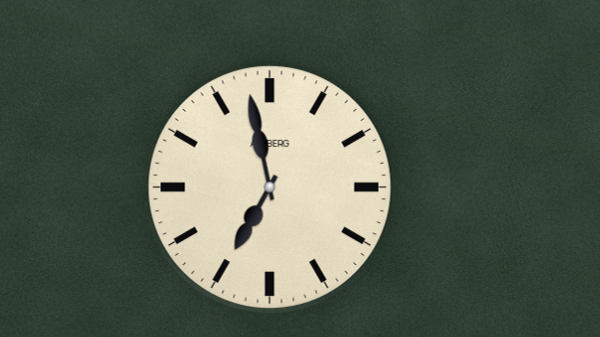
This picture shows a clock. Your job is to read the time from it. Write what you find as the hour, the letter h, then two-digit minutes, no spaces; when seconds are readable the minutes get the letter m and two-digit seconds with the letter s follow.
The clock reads 6h58
